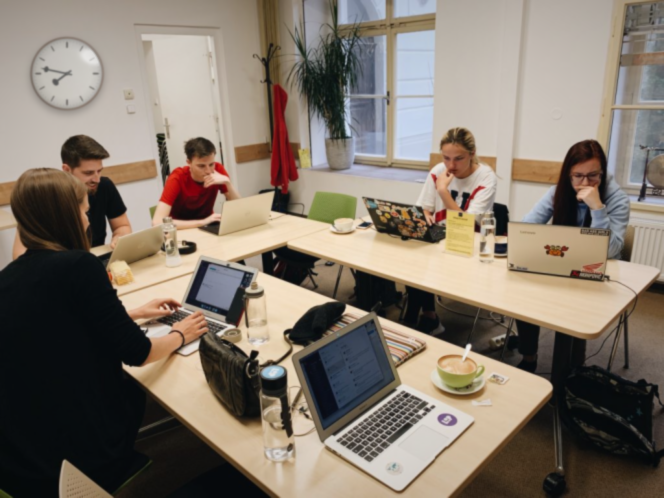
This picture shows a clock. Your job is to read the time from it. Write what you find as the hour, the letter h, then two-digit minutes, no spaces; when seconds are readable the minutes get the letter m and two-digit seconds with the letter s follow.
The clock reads 7h47
